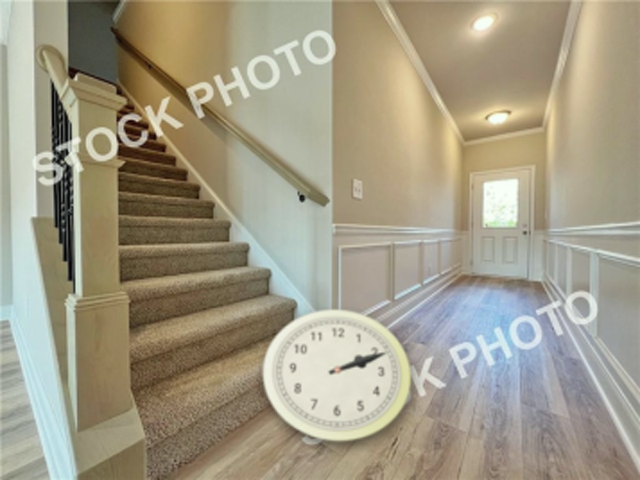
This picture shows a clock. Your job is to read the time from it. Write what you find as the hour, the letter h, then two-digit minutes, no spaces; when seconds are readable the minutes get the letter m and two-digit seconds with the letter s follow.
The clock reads 2h11
